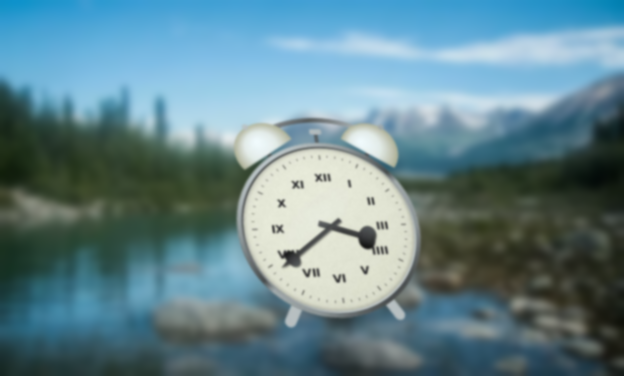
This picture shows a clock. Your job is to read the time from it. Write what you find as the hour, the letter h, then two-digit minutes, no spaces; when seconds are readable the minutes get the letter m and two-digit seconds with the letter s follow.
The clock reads 3h39
